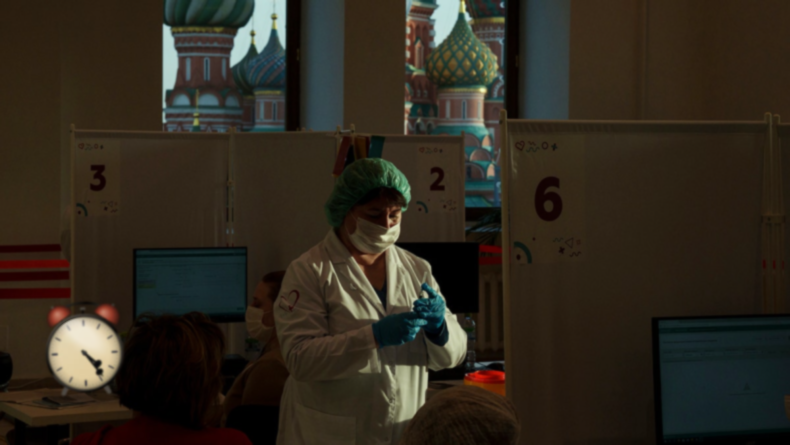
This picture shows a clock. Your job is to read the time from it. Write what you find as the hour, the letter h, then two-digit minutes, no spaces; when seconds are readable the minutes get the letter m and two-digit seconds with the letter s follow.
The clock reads 4h24
